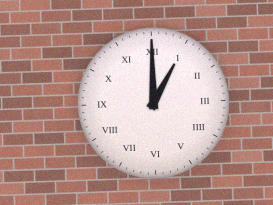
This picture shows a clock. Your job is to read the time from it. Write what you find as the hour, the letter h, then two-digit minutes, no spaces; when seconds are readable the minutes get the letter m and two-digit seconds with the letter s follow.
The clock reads 1h00
